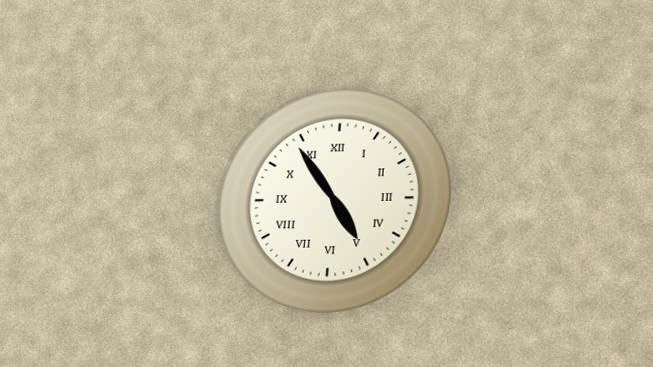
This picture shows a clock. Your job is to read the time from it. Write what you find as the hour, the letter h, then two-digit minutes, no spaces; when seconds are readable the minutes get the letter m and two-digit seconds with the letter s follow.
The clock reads 4h54
